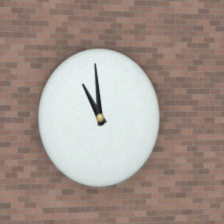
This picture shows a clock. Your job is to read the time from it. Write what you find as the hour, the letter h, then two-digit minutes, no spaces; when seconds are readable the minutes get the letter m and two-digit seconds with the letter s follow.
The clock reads 10h59
